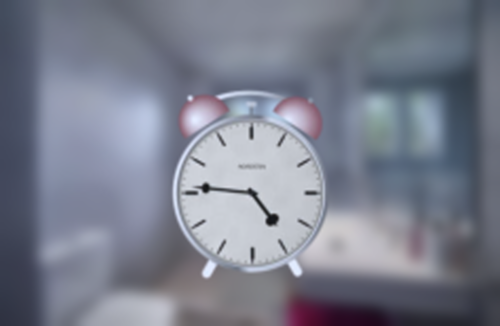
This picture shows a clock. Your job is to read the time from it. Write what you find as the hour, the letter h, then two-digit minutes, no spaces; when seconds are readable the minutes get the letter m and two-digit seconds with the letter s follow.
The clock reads 4h46
